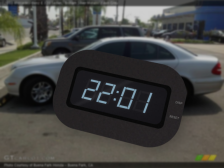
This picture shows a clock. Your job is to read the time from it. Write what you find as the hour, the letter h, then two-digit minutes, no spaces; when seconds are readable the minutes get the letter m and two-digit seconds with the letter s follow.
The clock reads 22h01
